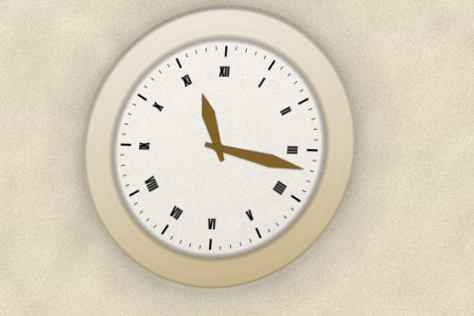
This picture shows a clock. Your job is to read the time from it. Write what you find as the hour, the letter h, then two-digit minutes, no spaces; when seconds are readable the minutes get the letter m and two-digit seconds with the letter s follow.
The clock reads 11h17
